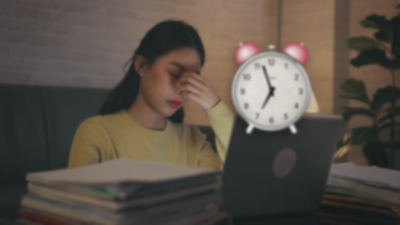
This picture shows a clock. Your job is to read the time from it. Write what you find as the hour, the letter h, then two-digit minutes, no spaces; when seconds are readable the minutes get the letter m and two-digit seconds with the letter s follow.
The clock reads 6h57
